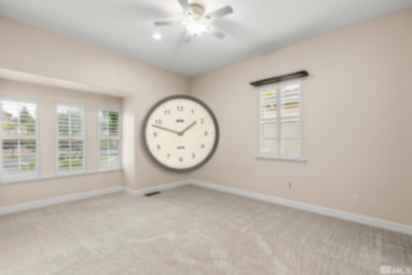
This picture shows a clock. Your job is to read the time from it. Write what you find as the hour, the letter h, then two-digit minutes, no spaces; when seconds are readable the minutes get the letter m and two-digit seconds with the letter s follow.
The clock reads 1h48
